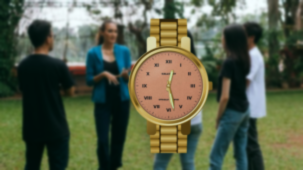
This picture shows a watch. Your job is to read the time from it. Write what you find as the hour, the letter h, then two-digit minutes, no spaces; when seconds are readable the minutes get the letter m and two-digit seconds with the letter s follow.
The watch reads 12h28
